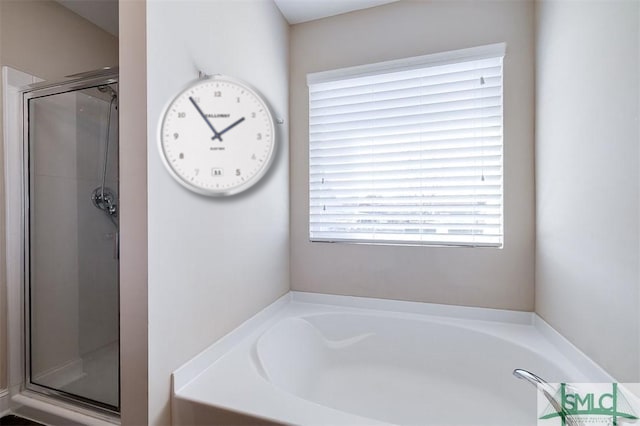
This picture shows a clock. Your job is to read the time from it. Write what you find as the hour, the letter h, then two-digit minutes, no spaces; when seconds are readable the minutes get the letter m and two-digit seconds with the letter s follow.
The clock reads 1h54
